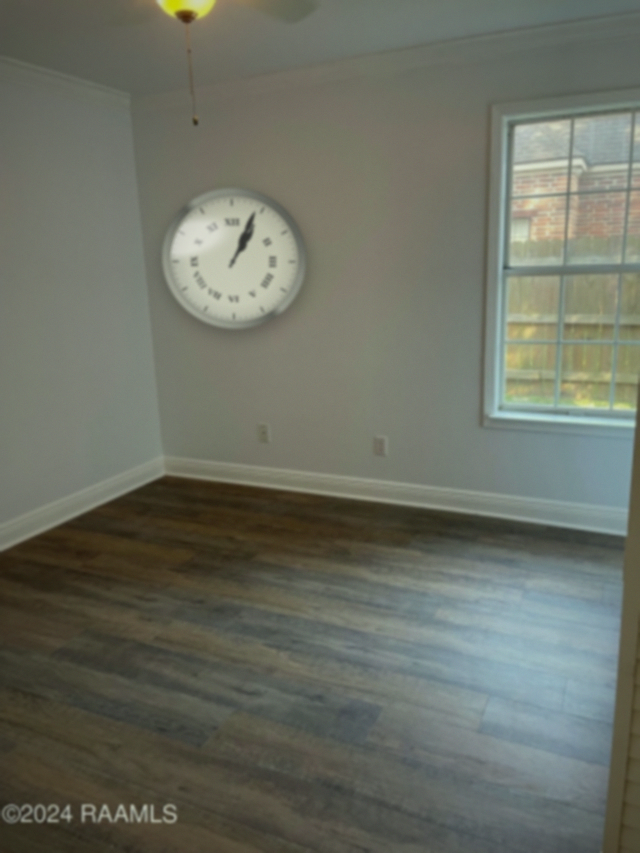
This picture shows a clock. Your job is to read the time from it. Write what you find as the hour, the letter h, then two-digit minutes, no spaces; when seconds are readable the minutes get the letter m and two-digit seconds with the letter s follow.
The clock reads 1h04
